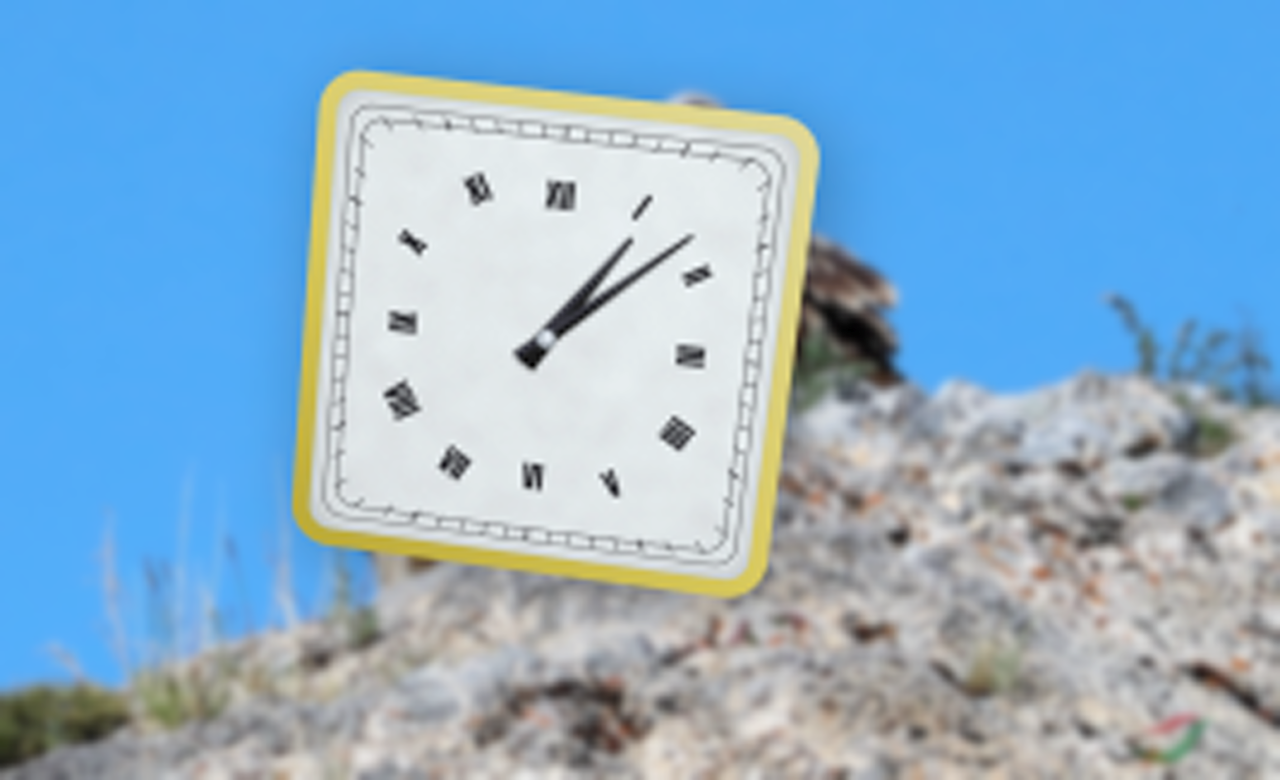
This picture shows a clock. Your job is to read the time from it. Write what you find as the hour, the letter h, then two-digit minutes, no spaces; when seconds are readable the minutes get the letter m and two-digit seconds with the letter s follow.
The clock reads 1h08
